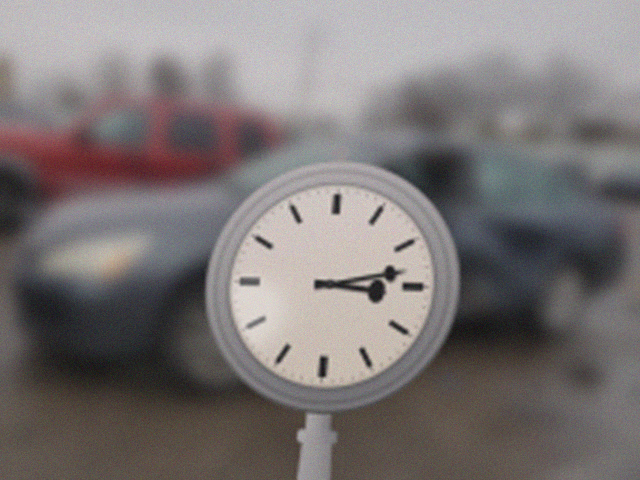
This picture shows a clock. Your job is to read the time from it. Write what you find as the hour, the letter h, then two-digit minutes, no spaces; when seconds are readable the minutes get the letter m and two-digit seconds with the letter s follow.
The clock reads 3h13
